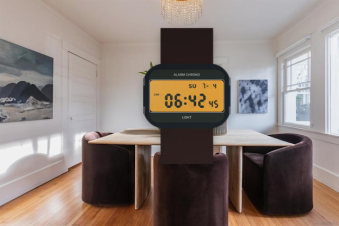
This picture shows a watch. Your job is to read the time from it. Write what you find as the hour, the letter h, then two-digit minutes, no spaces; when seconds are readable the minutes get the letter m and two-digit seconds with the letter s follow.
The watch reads 6h42m45s
